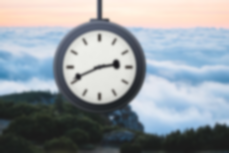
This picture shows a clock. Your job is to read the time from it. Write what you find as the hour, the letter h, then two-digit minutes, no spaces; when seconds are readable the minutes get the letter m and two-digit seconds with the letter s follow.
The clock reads 2h41
